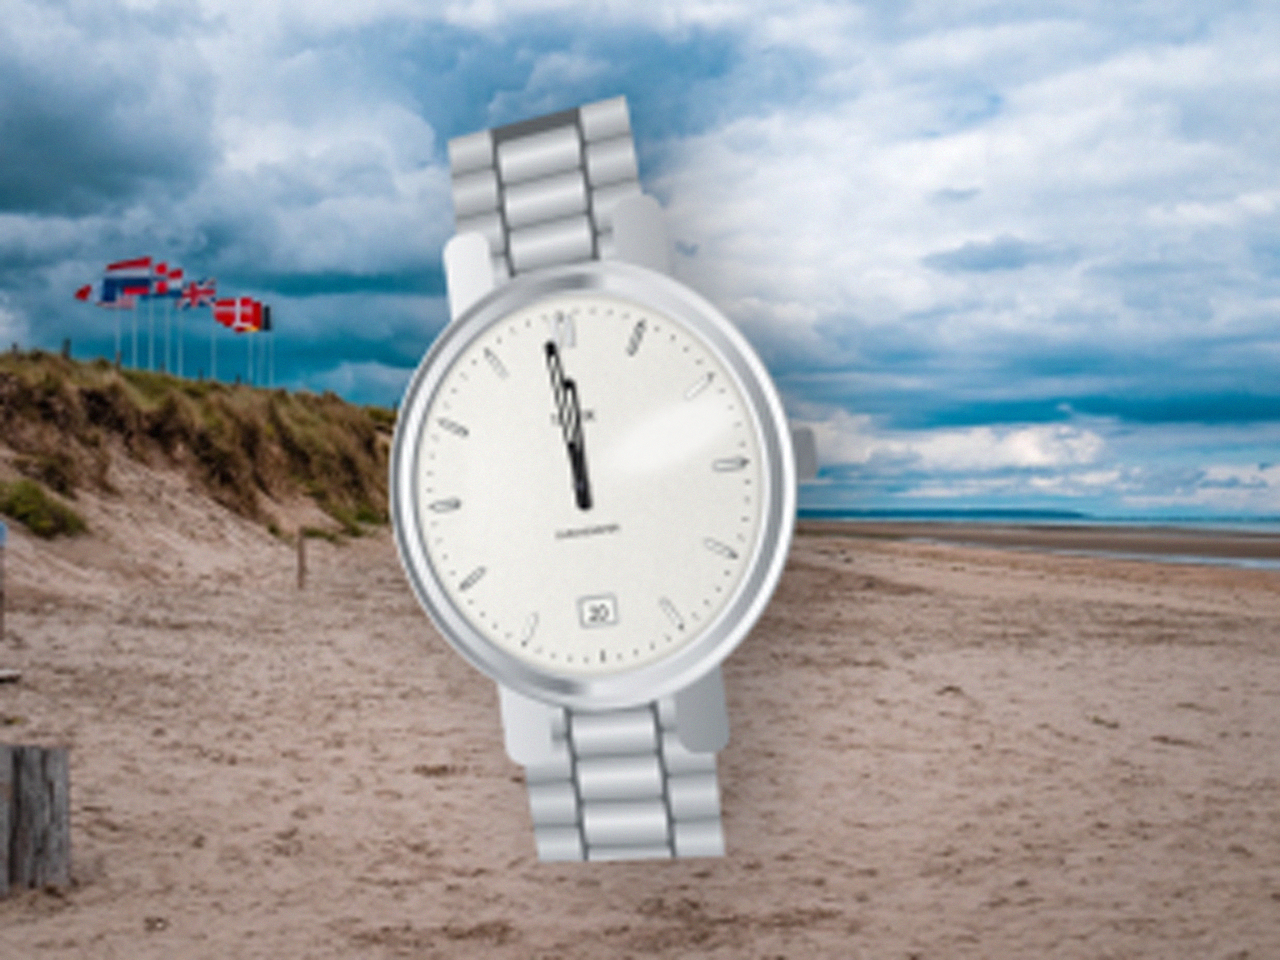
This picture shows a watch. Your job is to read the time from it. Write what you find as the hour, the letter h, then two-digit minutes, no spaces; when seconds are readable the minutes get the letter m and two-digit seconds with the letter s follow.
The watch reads 11h59
